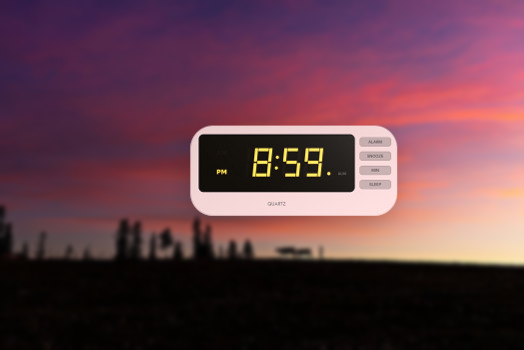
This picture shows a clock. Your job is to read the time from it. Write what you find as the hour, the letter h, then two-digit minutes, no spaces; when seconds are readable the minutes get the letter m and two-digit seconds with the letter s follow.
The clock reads 8h59
